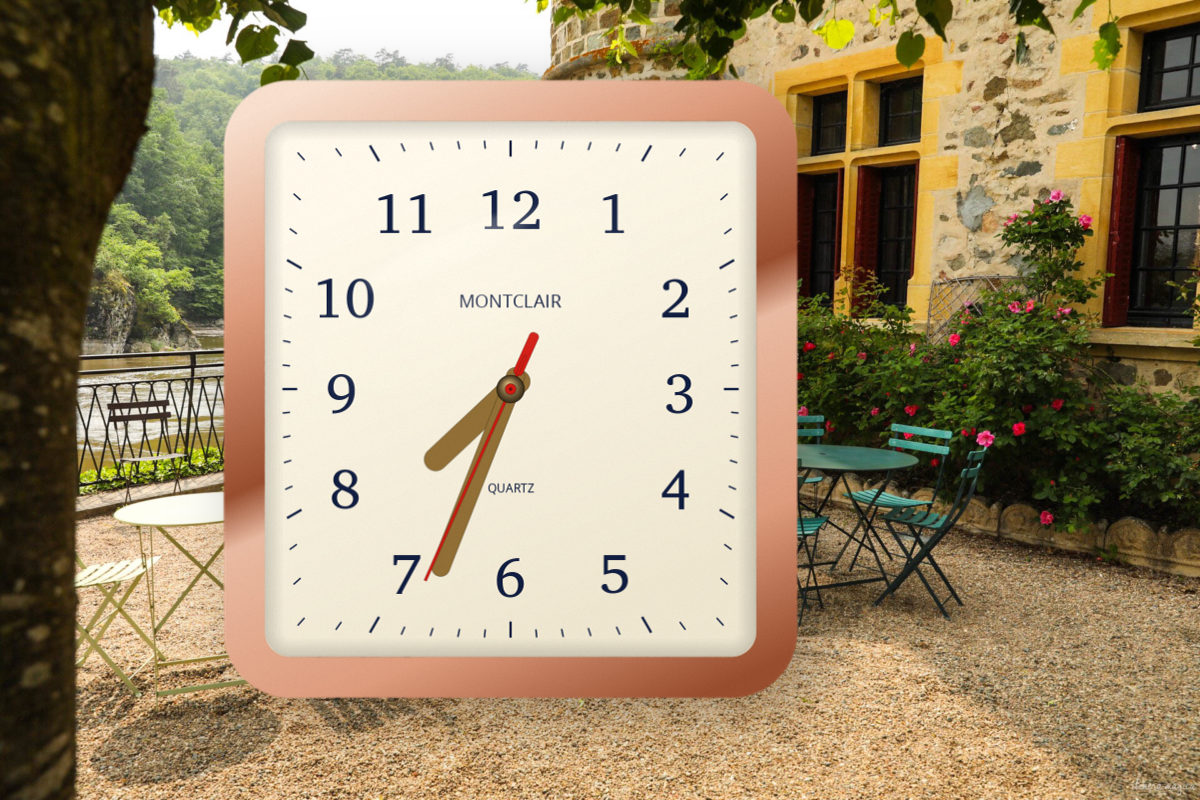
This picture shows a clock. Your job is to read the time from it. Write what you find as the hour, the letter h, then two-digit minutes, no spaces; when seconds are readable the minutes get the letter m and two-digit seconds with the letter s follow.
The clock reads 7h33m34s
